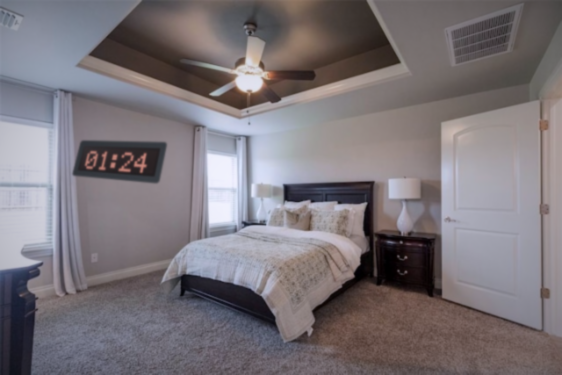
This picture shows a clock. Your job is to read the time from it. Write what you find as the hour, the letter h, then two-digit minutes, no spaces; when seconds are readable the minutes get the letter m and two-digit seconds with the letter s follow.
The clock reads 1h24
